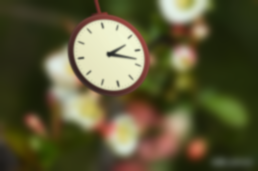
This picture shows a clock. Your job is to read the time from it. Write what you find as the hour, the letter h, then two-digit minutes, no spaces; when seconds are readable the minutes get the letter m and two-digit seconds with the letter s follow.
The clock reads 2h18
